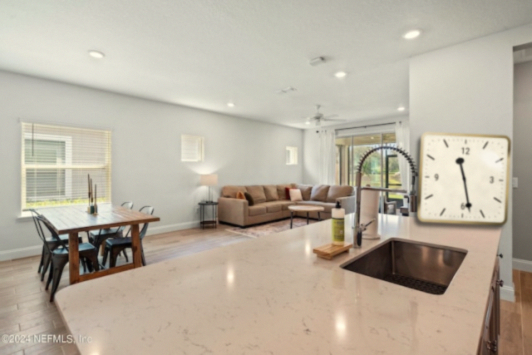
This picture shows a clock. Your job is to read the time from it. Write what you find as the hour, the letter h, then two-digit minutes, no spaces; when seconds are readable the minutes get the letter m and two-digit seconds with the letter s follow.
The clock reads 11h28
